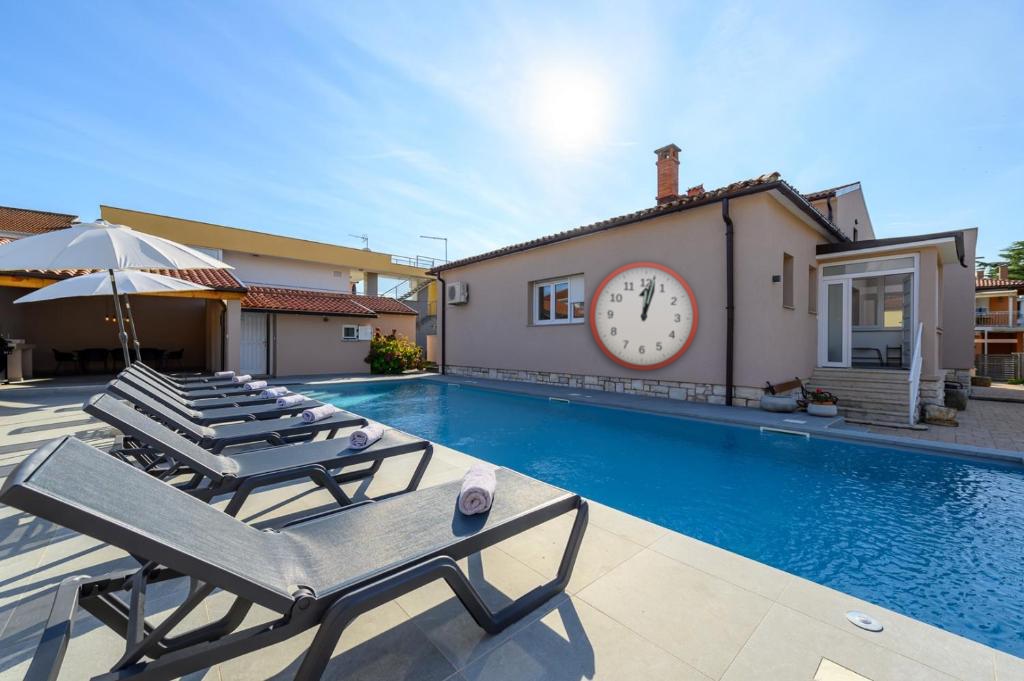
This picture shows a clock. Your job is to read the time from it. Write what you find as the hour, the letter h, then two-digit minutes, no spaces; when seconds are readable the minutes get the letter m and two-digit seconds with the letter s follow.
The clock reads 12h02
